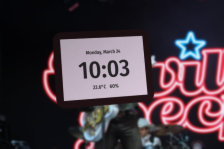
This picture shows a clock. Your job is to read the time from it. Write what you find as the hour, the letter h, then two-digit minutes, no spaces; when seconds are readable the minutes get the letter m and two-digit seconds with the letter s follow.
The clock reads 10h03
